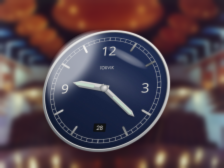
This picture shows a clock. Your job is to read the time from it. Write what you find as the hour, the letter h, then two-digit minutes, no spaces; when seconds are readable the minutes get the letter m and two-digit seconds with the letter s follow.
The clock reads 9h22
